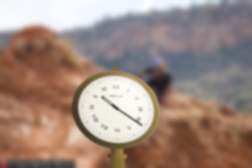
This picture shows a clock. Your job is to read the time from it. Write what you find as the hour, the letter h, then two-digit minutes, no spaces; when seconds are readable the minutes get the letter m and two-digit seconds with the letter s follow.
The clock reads 10h21
